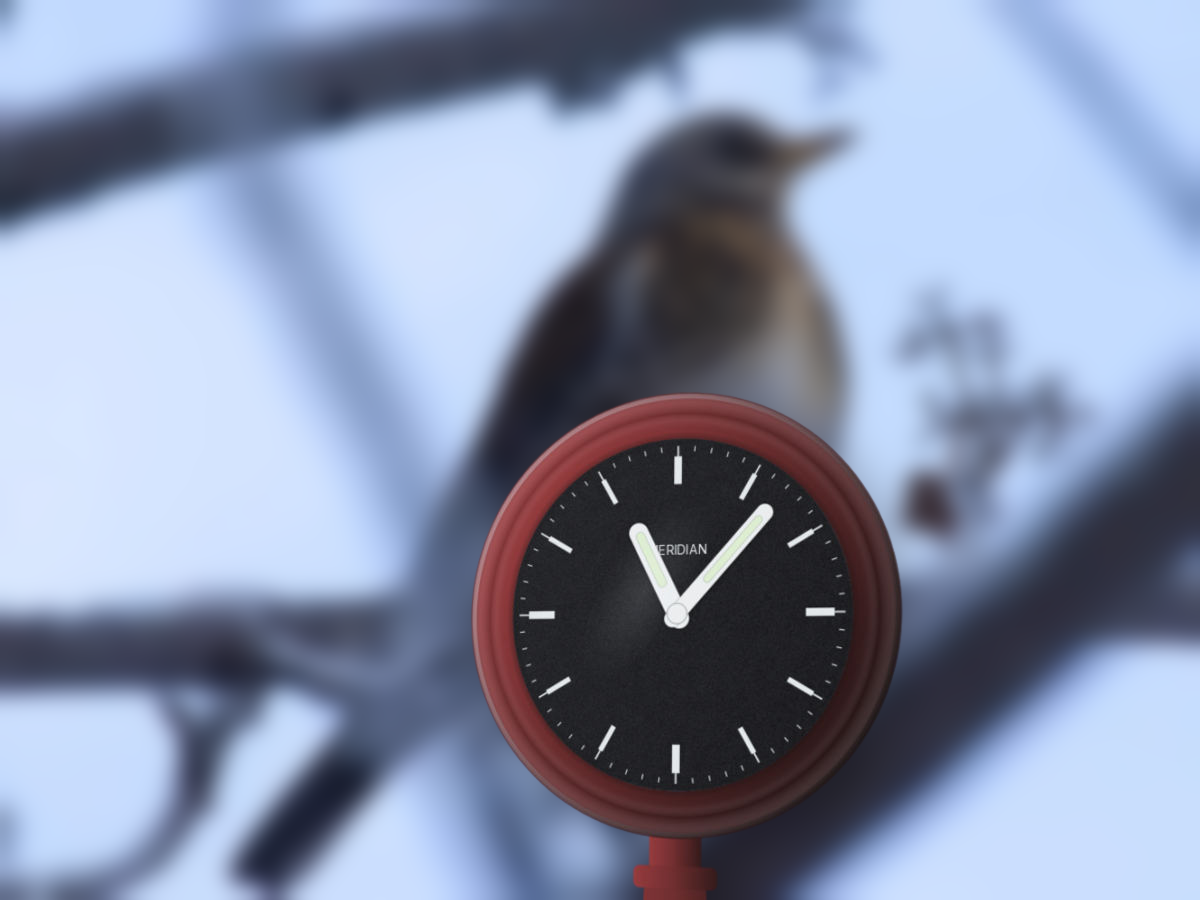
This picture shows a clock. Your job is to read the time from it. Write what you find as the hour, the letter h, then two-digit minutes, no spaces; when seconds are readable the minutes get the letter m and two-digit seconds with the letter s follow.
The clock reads 11h07
